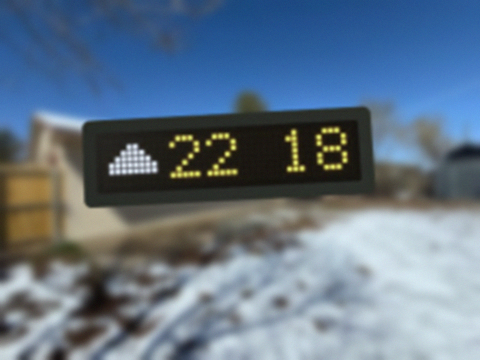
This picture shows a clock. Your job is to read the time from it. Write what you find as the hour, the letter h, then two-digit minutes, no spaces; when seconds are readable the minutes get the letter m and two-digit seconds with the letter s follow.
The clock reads 22h18
